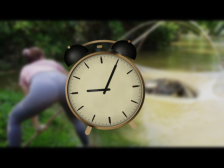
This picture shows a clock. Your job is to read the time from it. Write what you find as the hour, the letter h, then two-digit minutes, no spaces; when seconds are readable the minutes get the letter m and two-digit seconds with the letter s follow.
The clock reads 9h05
